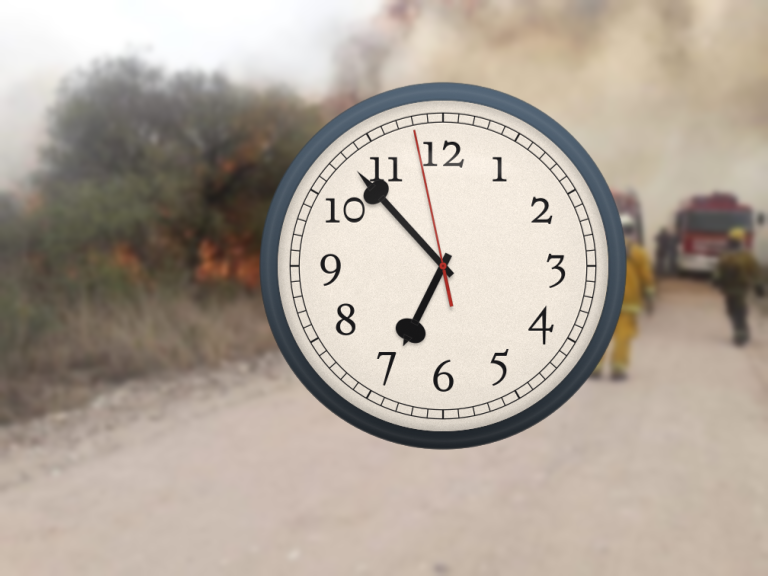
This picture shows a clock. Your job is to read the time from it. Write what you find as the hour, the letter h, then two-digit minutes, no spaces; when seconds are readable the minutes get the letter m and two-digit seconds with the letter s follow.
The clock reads 6h52m58s
